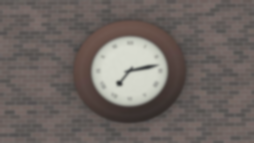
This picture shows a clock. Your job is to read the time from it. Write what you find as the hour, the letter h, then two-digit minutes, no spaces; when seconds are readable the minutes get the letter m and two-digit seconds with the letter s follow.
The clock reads 7h13
